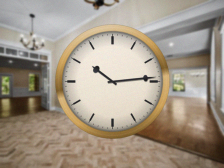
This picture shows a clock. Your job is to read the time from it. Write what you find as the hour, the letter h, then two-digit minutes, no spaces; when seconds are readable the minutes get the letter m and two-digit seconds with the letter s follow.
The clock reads 10h14
